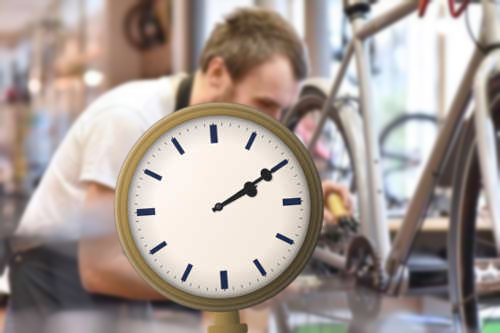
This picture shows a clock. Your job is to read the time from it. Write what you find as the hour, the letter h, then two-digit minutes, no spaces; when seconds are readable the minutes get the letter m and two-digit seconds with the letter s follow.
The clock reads 2h10
